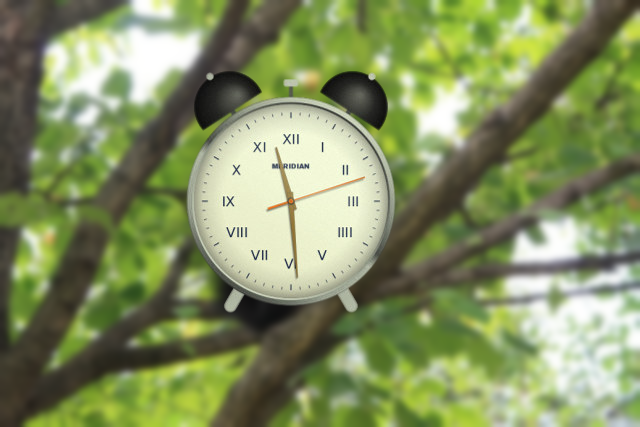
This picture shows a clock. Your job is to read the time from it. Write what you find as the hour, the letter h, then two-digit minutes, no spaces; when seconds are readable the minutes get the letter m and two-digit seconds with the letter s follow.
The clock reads 11h29m12s
